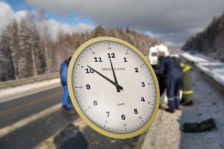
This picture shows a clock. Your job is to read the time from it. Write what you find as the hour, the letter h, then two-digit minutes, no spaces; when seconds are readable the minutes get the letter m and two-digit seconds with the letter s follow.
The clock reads 11h51
